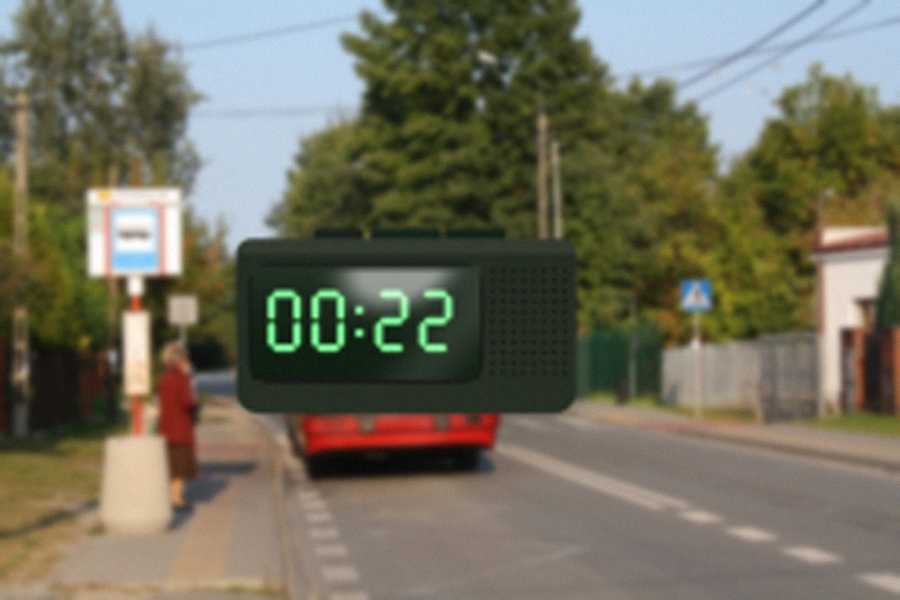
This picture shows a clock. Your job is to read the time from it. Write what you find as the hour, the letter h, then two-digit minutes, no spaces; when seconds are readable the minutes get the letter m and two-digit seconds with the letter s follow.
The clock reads 0h22
